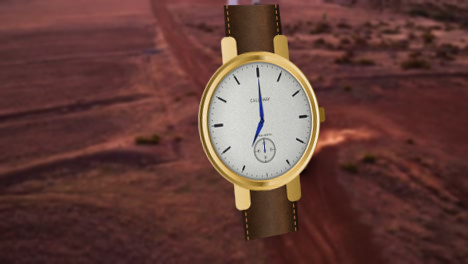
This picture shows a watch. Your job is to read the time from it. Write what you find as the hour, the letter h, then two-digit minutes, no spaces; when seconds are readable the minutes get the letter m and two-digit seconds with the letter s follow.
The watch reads 7h00
